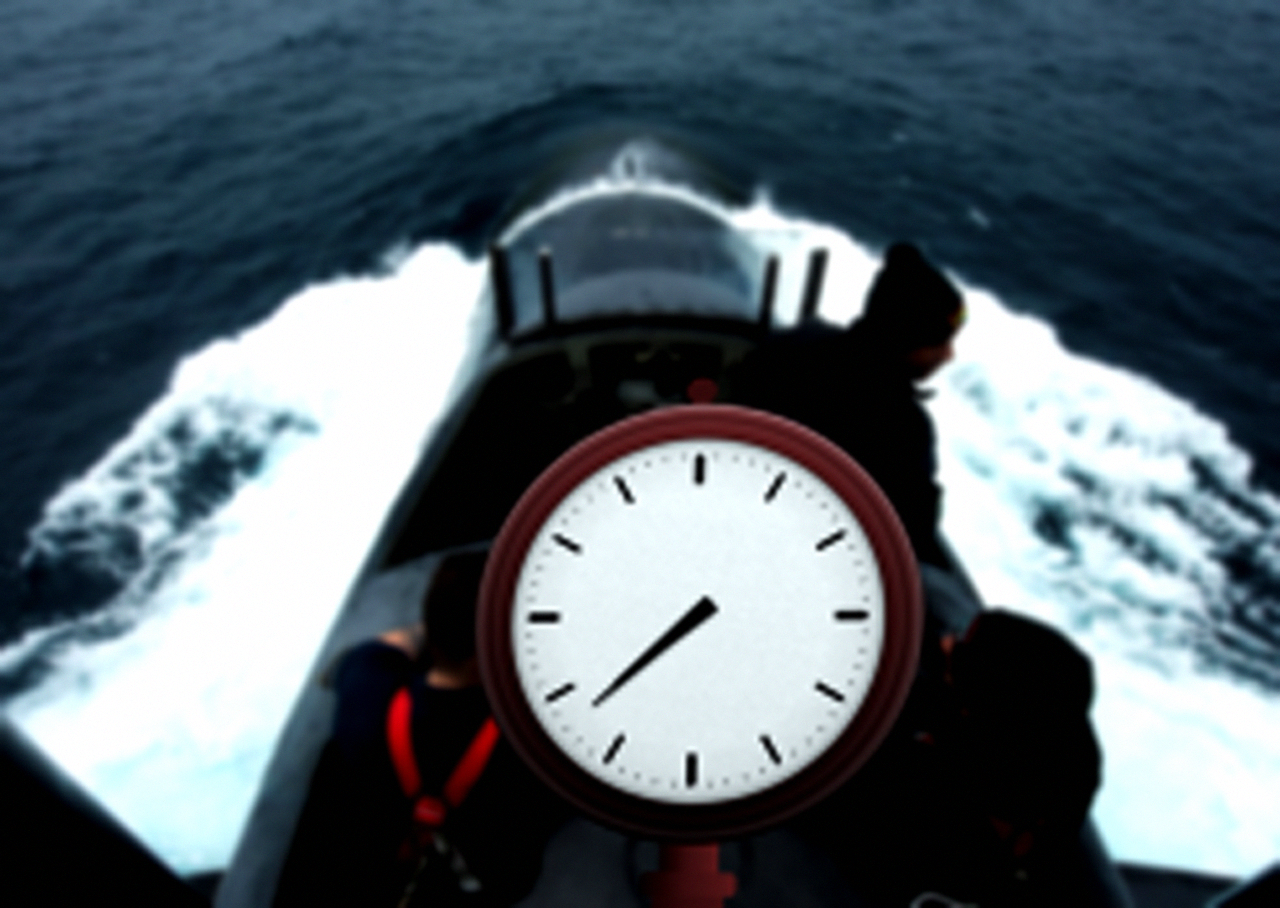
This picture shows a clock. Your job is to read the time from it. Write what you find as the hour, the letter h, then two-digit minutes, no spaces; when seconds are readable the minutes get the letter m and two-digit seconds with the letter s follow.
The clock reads 7h38
